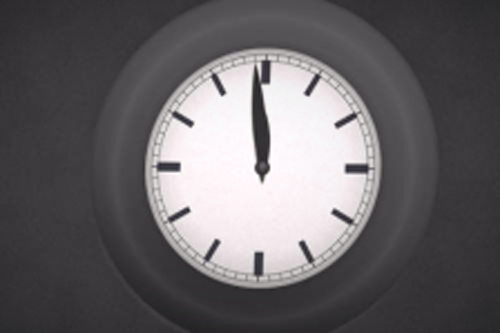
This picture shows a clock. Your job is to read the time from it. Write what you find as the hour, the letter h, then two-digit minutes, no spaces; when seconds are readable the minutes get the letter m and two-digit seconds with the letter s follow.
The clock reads 11h59
